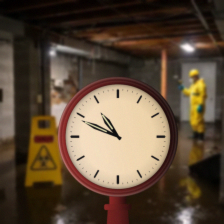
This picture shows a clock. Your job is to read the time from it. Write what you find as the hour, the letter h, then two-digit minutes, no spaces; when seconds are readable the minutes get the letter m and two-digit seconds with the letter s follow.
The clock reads 10h49
